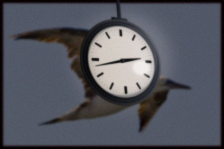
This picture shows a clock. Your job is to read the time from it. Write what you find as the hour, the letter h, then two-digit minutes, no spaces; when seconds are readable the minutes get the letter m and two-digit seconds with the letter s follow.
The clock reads 2h43
